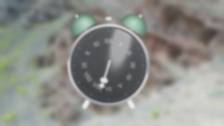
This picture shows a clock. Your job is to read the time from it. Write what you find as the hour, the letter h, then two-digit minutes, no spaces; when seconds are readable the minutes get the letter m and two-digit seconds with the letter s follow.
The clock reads 6h33
